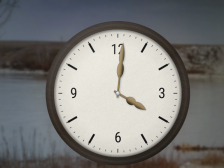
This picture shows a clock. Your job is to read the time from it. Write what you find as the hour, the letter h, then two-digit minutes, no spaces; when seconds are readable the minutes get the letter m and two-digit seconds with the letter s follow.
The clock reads 4h01
